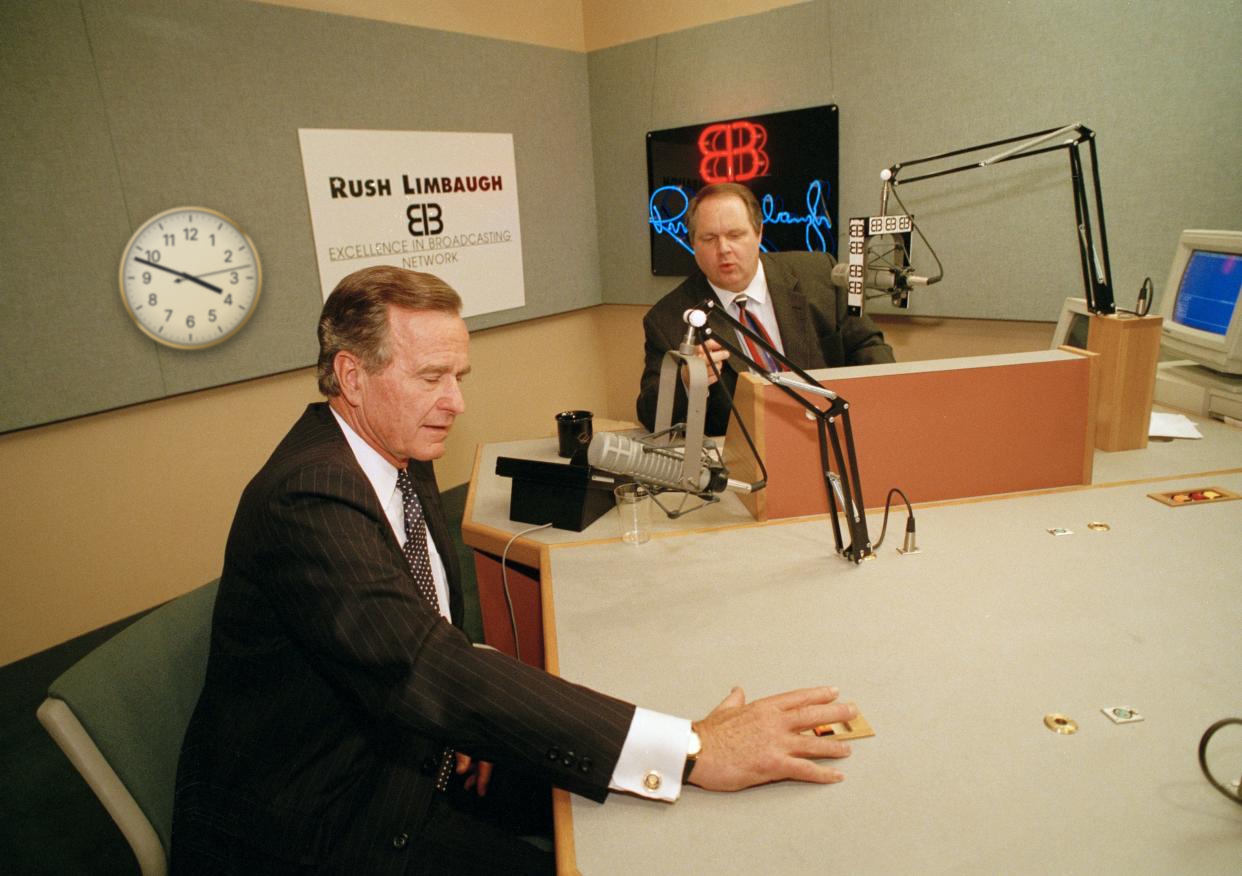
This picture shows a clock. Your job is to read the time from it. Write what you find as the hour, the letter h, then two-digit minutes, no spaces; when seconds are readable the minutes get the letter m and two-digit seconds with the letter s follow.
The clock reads 3h48m13s
